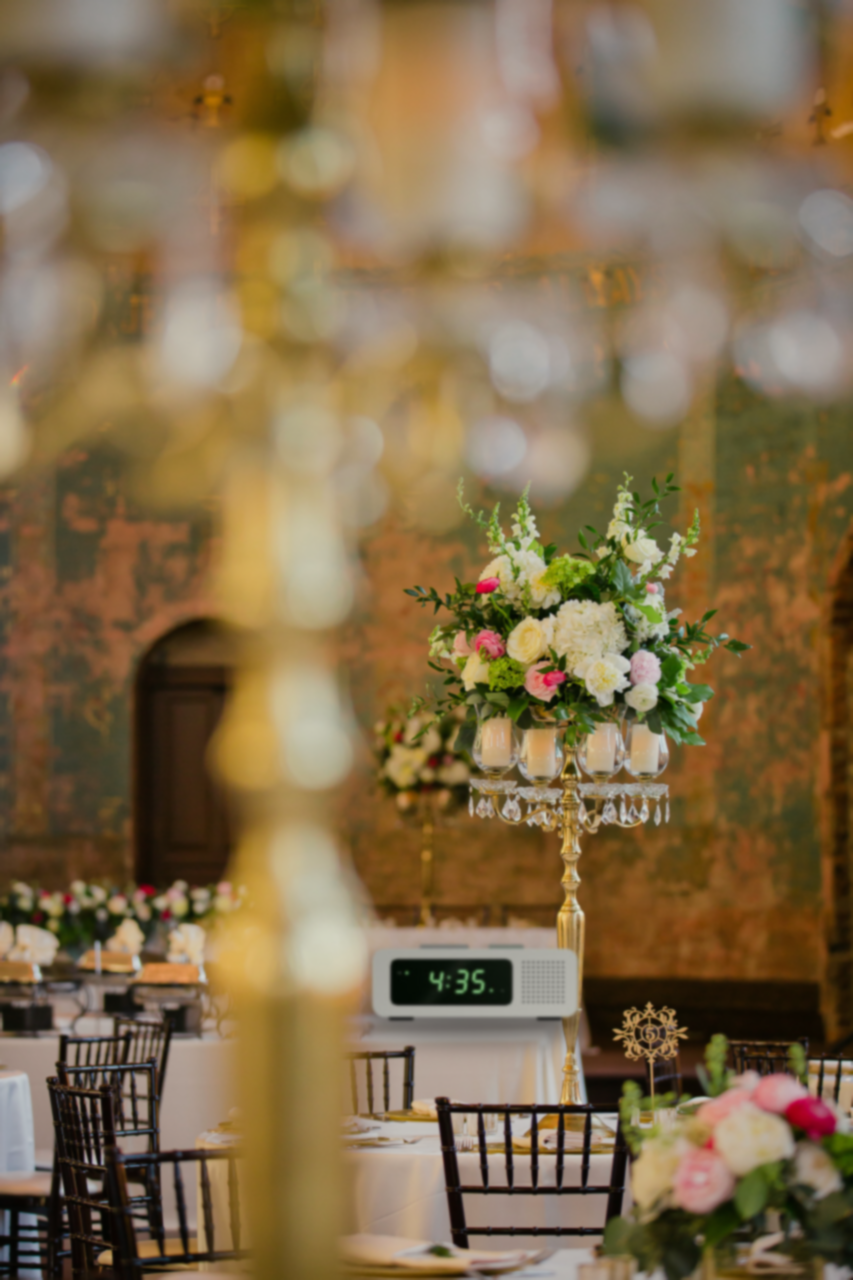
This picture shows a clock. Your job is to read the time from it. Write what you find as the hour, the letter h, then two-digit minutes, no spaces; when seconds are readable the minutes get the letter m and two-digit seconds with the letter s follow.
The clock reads 4h35
